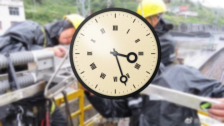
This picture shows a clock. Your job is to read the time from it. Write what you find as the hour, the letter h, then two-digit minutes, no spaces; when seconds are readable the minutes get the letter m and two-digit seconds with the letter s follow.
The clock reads 3h27
